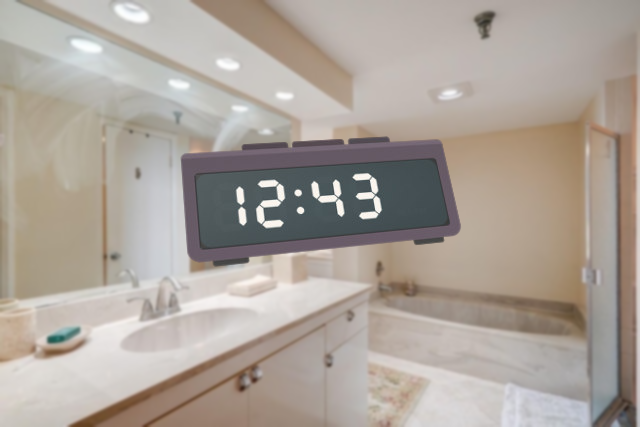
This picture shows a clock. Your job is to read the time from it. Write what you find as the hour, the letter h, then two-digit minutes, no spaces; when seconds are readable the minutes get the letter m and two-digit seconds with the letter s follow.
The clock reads 12h43
